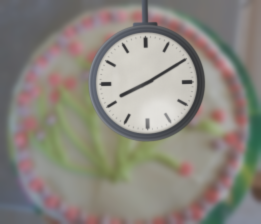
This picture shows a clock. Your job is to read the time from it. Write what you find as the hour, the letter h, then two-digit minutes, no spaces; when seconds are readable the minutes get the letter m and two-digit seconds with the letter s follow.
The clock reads 8h10
